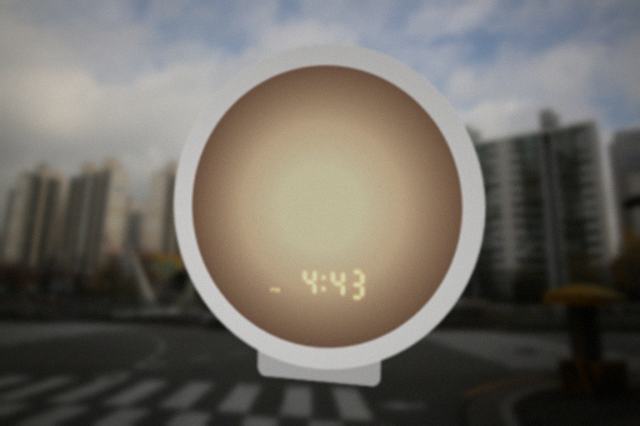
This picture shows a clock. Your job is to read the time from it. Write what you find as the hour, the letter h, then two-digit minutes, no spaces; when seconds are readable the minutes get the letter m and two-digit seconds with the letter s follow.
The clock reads 4h43
